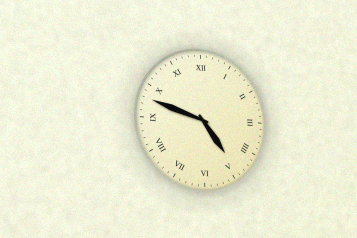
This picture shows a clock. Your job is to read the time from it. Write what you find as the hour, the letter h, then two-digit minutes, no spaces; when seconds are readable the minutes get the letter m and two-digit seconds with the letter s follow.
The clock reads 4h48
